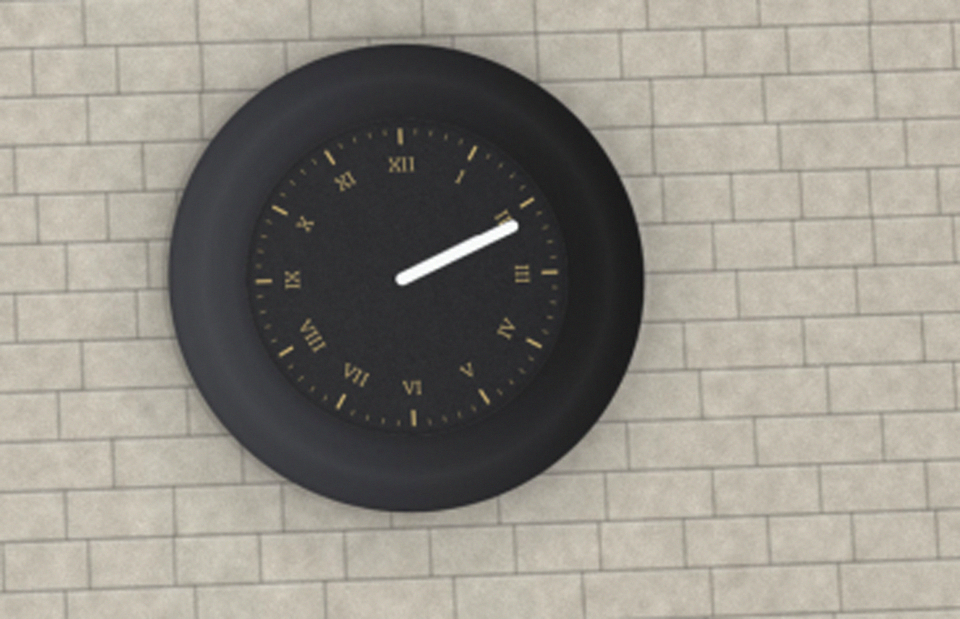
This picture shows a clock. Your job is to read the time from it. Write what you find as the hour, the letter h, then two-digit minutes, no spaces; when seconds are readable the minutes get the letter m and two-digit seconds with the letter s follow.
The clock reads 2h11
